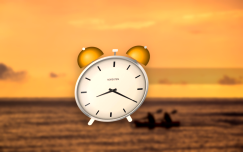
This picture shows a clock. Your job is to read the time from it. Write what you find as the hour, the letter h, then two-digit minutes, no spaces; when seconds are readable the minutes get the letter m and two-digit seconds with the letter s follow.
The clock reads 8h20
